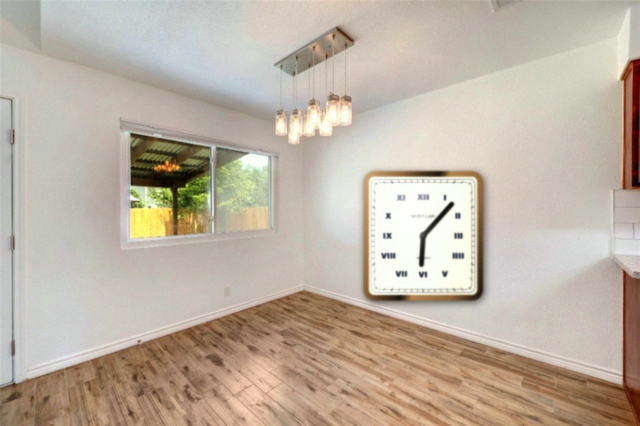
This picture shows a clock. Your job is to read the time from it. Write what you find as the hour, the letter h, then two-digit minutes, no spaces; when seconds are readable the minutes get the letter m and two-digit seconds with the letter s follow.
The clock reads 6h07
